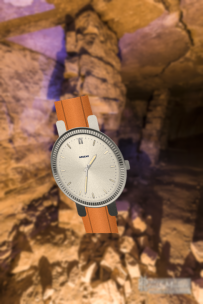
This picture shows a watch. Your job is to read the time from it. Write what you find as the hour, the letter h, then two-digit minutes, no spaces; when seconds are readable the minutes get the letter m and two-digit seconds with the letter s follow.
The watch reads 1h33
